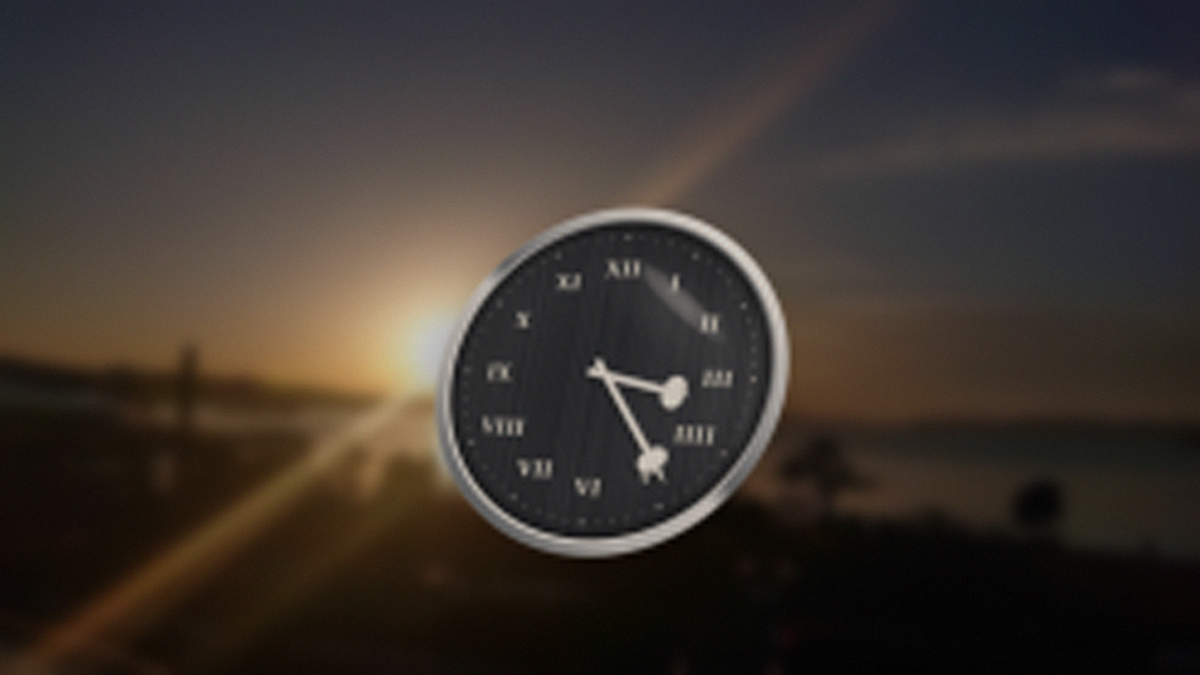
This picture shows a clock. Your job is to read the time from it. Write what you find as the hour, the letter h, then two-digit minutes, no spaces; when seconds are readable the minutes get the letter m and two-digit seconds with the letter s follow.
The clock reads 3h24
